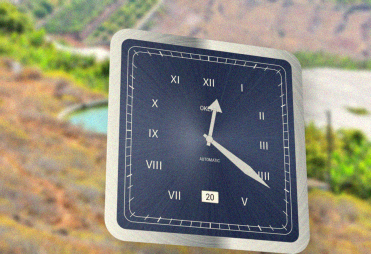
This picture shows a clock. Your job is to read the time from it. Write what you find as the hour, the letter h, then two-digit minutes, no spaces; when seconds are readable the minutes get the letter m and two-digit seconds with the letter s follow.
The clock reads 12h21
